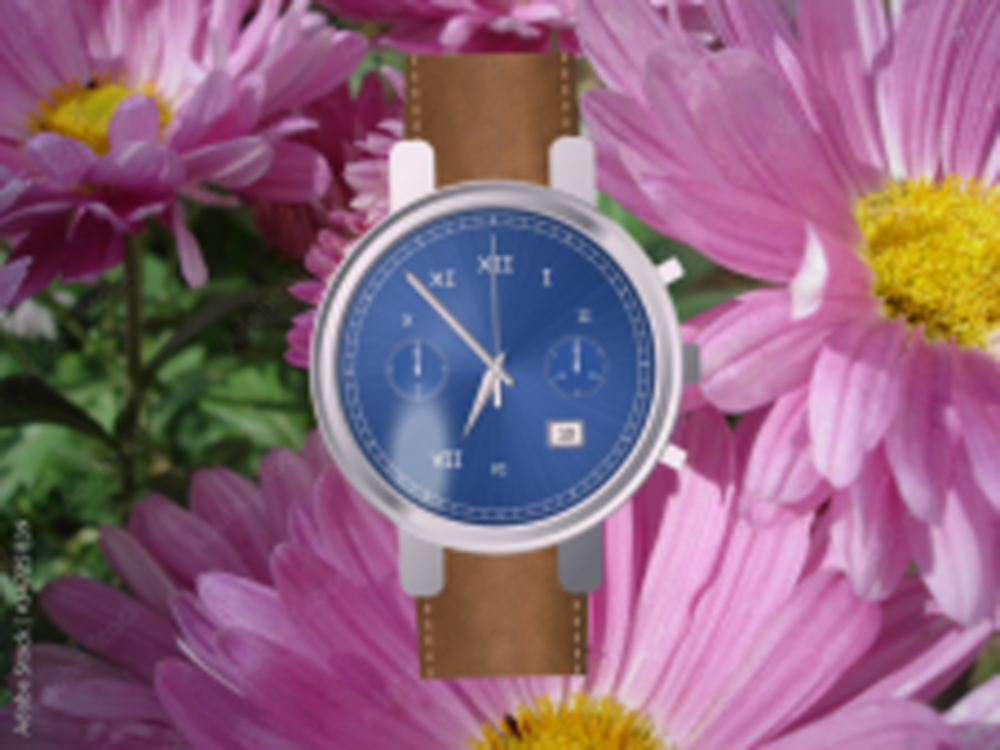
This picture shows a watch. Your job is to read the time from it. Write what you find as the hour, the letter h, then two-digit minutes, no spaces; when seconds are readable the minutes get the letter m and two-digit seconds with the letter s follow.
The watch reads 6h53
